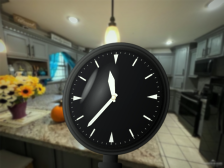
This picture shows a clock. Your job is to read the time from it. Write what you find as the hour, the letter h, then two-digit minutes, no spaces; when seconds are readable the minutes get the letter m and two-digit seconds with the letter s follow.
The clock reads 11h37
